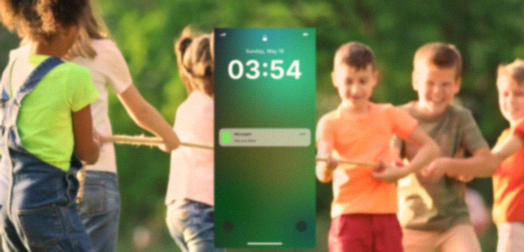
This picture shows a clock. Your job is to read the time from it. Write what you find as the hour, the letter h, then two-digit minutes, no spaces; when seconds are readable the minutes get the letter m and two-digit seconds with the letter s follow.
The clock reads 3h54
